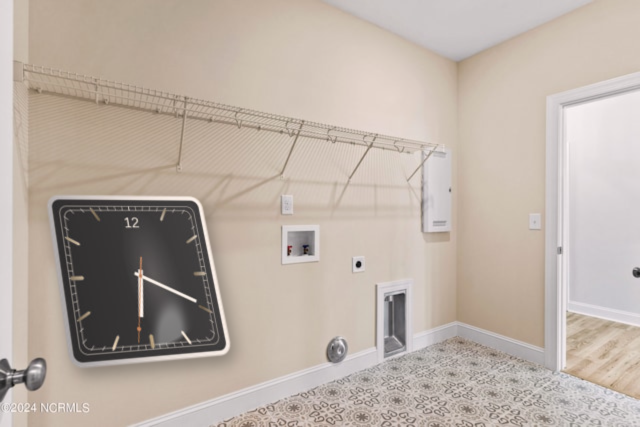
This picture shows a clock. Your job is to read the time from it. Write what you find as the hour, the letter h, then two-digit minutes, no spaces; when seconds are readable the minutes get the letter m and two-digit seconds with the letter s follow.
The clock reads 6h19m32s
